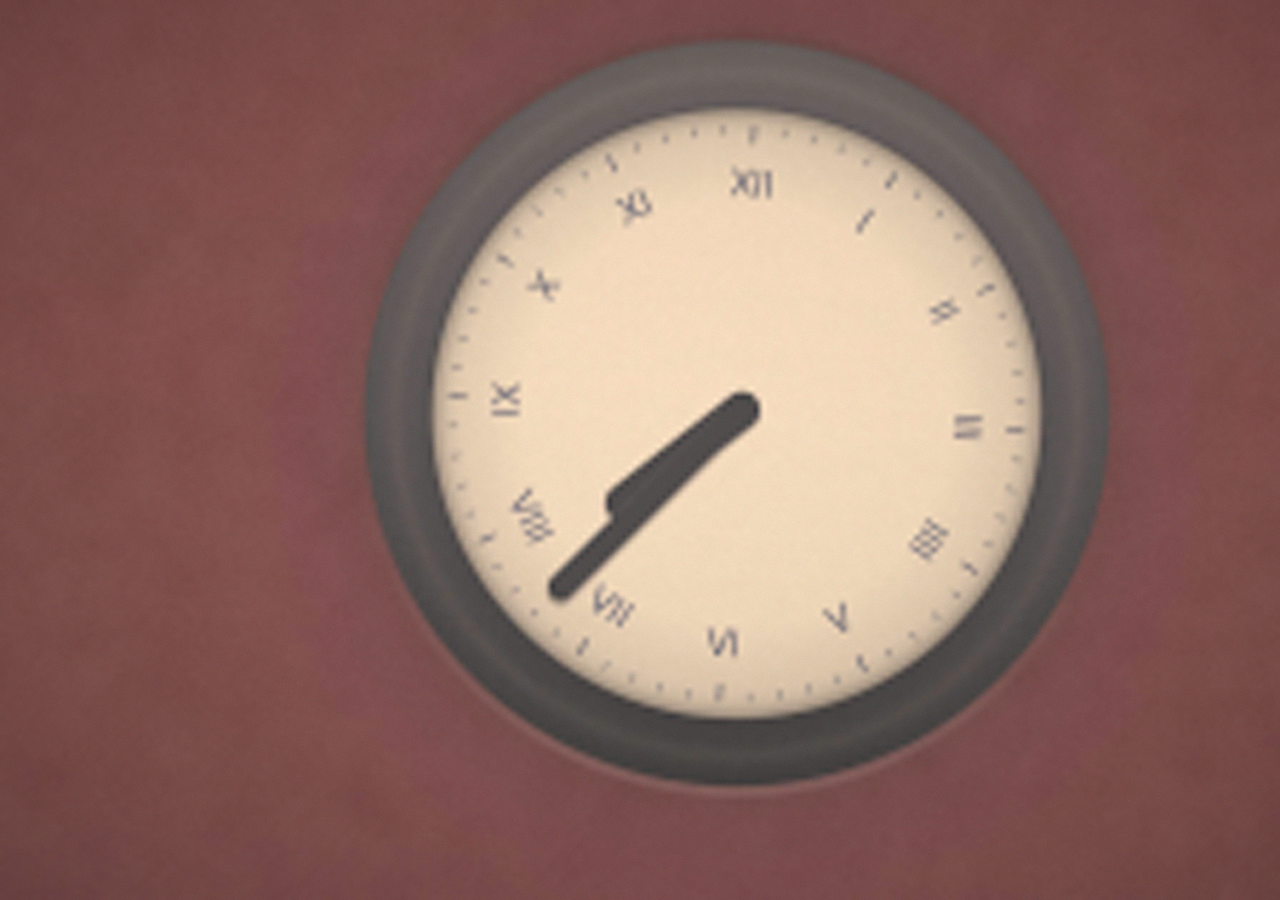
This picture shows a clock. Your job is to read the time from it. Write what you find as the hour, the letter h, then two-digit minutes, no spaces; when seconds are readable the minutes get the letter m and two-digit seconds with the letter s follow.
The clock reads 7h37
